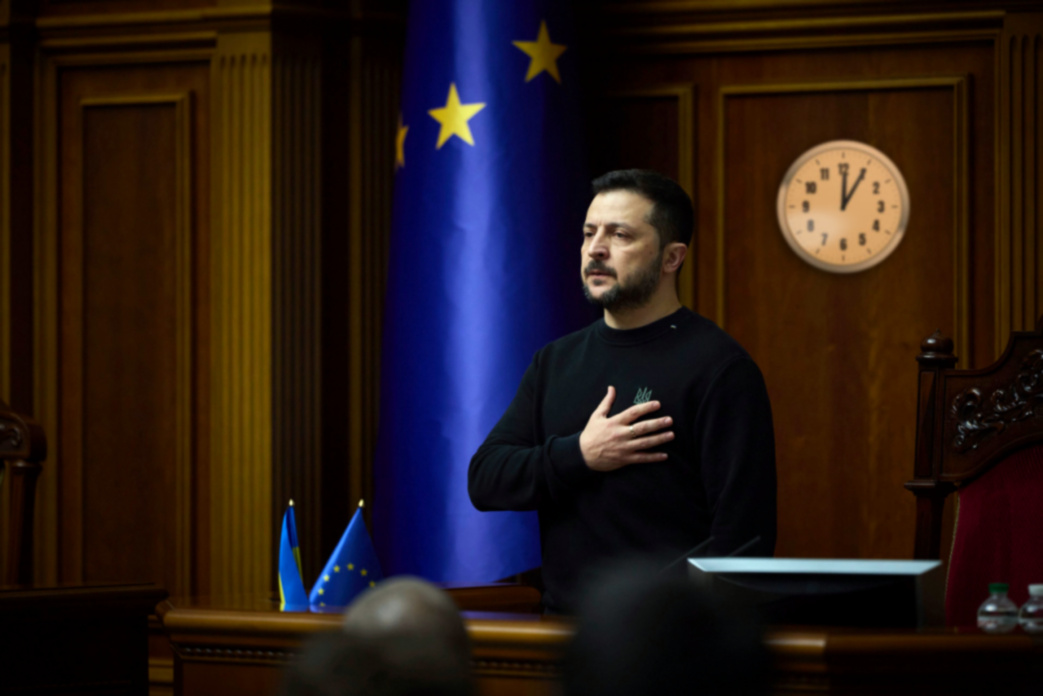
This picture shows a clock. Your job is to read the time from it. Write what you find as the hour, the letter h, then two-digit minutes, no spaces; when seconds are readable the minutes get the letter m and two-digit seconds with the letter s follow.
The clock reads 12h05
